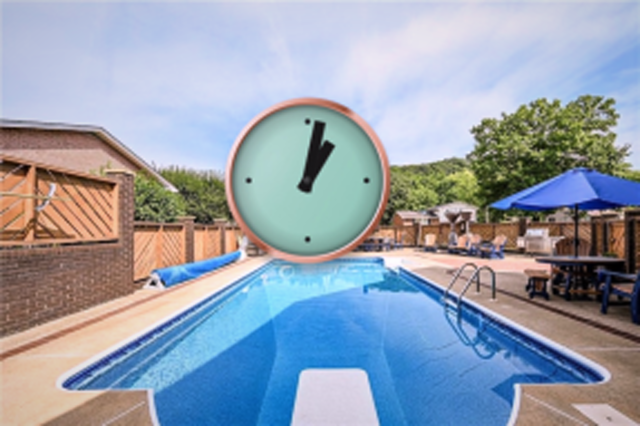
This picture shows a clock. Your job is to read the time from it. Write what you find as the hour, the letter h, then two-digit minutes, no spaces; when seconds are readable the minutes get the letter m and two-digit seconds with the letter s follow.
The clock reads 1h02
